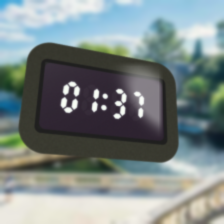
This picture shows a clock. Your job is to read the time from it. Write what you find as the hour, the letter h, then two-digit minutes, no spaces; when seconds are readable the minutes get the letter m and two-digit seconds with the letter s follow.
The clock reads 1h37
